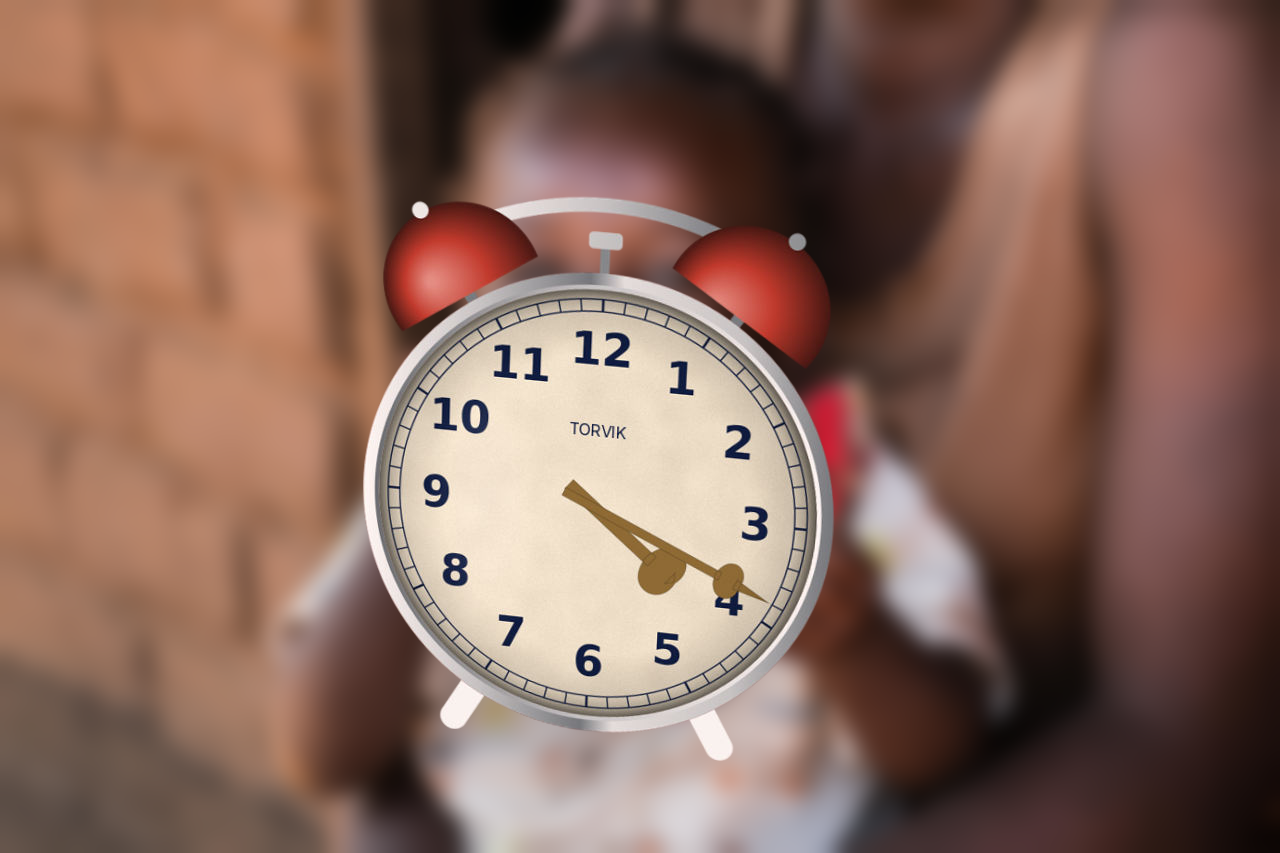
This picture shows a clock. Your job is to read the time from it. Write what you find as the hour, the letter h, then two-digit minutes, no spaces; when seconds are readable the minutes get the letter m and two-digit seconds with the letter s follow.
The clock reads 4h19
